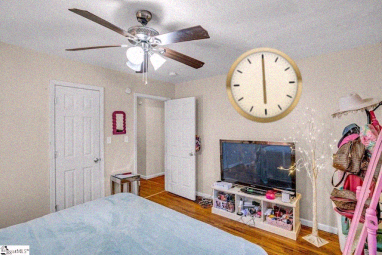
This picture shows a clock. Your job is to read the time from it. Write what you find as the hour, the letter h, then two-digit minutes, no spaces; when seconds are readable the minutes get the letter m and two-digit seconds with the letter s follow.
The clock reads 6h00
